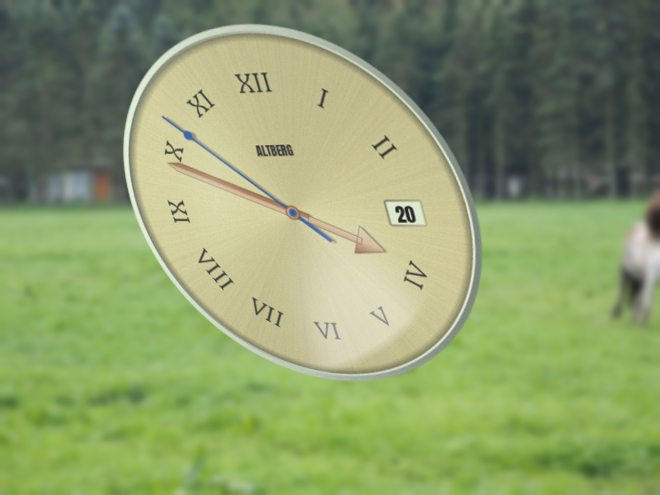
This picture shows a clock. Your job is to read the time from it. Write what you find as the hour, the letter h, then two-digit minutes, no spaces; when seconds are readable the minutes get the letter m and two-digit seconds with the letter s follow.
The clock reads 3h48m52s
